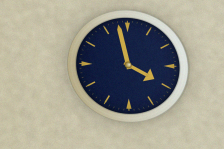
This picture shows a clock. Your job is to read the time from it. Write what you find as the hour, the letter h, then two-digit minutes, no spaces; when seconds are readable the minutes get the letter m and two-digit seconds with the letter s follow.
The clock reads 3h58
